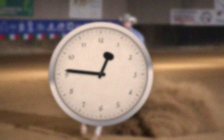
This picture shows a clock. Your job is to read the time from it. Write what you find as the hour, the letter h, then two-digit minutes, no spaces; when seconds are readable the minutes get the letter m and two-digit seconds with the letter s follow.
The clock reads 12h46
